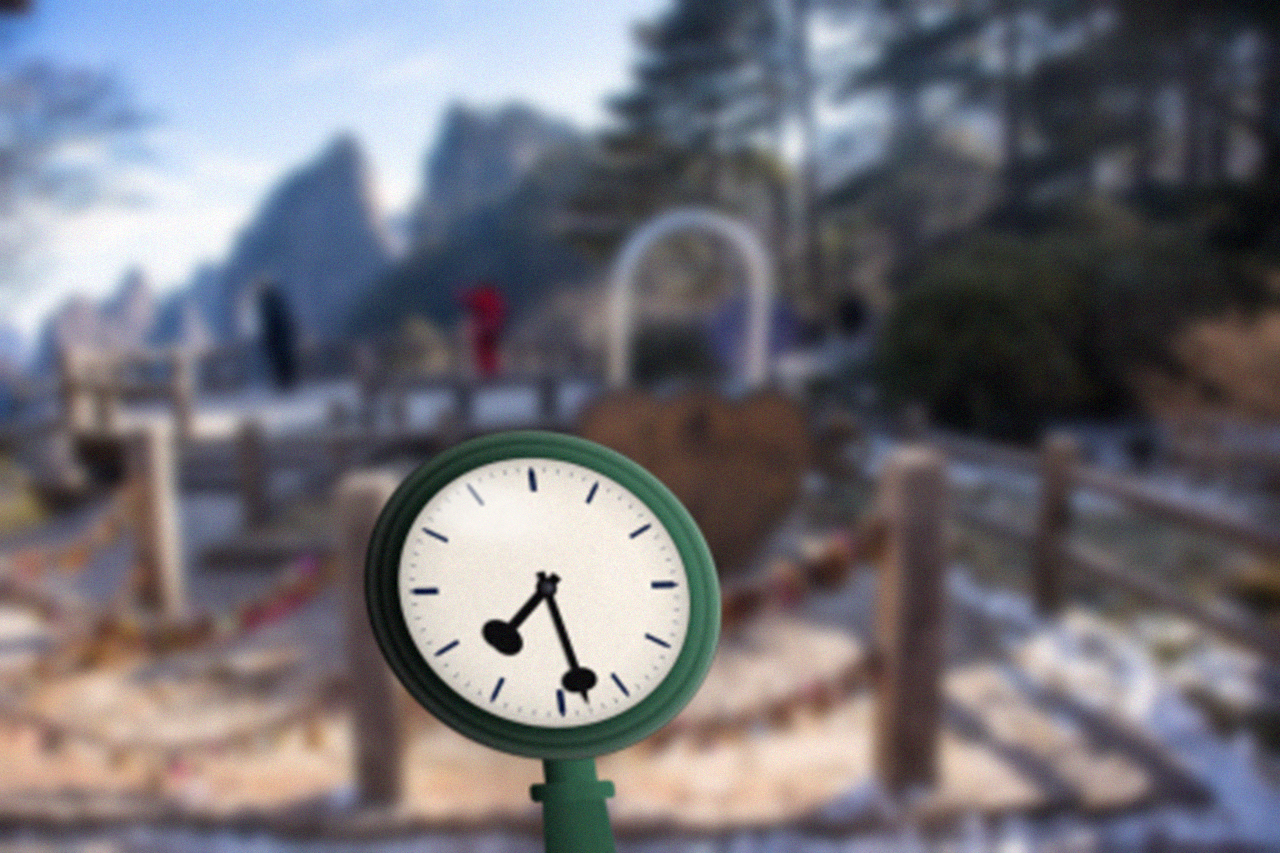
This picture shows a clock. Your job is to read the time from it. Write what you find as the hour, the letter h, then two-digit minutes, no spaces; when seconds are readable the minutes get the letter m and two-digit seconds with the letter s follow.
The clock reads 7h28
